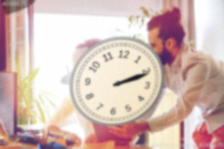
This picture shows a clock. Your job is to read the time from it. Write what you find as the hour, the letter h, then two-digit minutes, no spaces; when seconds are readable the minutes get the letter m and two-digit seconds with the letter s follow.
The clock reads 2h11
